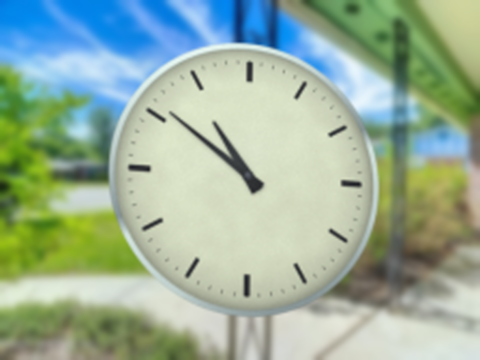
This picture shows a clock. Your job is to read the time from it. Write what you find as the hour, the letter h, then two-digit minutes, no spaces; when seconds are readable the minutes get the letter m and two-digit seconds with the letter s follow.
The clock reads 10h51
